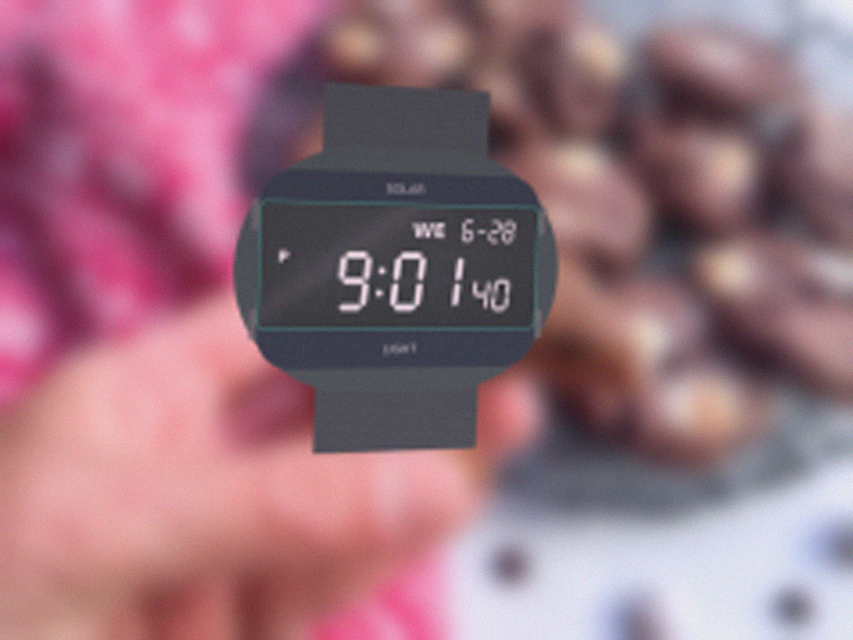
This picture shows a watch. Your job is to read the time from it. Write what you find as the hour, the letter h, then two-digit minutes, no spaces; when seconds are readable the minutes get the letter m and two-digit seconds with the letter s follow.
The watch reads 9h01m40s
